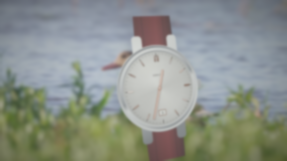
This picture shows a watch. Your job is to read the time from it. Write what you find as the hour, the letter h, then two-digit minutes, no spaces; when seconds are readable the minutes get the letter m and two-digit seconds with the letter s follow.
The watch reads 12h33
